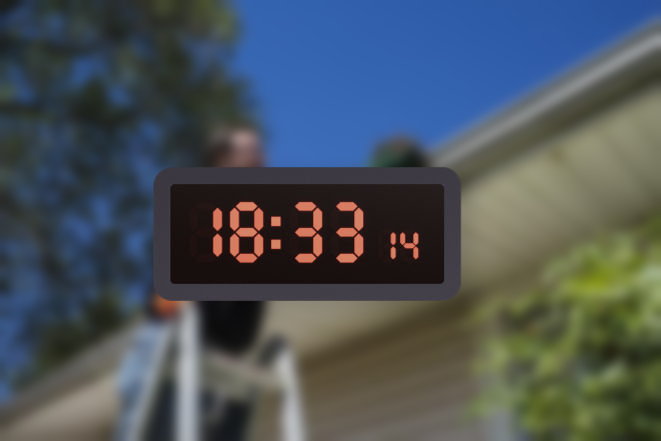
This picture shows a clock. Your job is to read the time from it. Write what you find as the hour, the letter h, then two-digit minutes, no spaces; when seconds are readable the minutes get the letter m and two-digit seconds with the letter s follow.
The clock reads 18h33m14s
